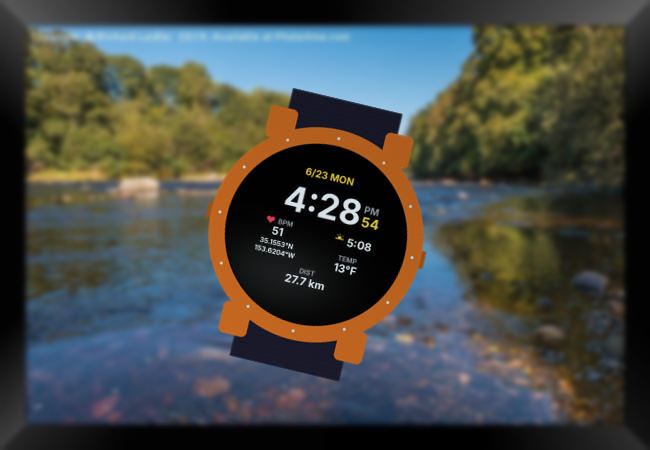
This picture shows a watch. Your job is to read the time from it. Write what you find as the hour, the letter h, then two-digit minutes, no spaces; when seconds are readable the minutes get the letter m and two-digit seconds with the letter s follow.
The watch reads 4h28m54s
